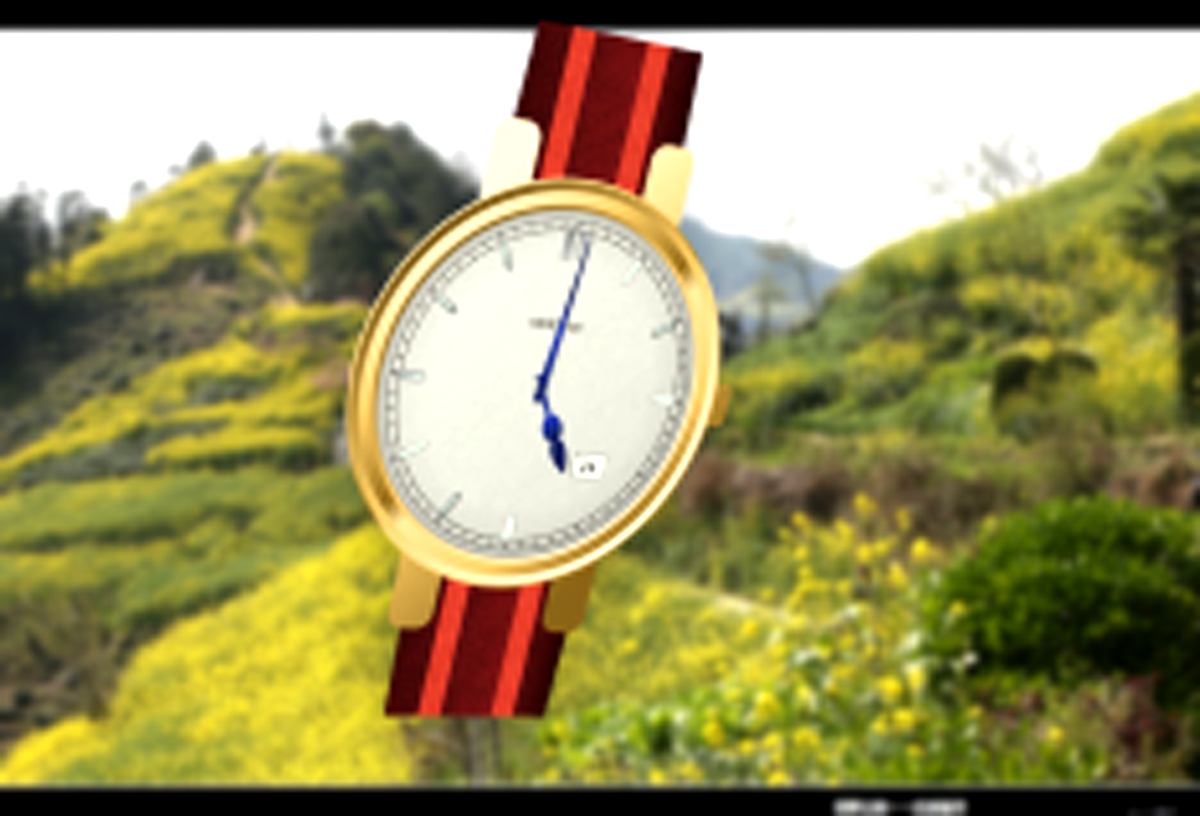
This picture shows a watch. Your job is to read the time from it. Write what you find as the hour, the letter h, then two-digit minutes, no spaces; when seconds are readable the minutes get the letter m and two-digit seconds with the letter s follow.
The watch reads 5h01
